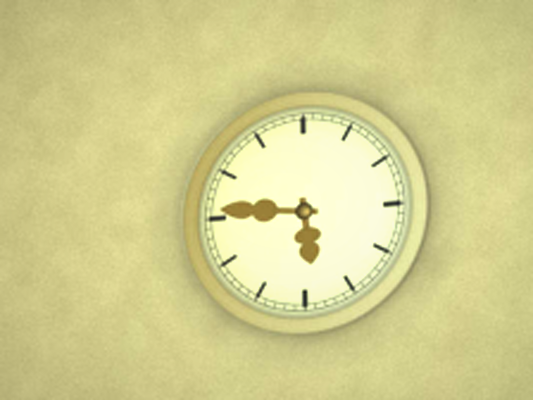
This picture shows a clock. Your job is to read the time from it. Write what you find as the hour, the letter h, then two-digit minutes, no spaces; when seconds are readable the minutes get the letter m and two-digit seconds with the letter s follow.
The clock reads 5h46
